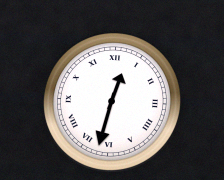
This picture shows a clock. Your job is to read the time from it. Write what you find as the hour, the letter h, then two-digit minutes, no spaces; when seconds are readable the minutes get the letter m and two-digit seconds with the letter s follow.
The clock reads 12h32
